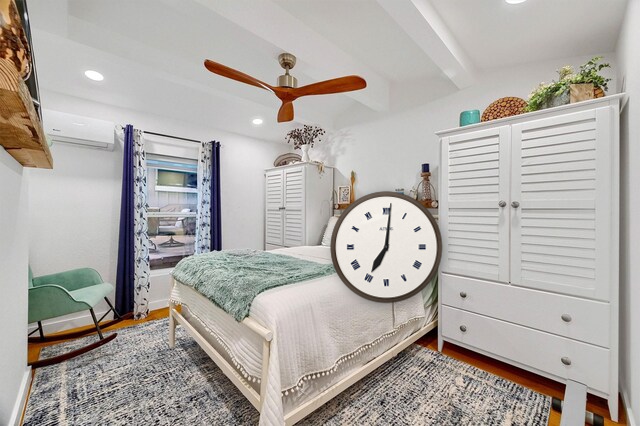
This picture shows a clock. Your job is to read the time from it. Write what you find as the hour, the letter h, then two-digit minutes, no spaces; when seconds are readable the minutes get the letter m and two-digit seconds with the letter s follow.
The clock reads 7h01
